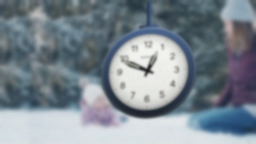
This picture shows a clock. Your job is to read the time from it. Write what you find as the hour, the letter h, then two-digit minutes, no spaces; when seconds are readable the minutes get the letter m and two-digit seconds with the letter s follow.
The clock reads 12h49
